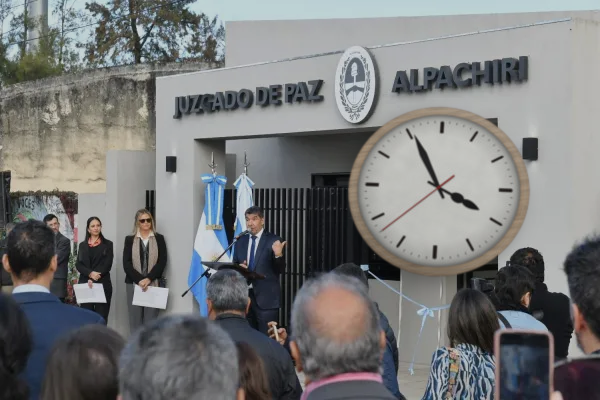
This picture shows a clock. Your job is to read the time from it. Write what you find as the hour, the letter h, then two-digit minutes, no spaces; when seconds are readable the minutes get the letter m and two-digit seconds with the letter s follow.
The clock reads 3h55m38s
